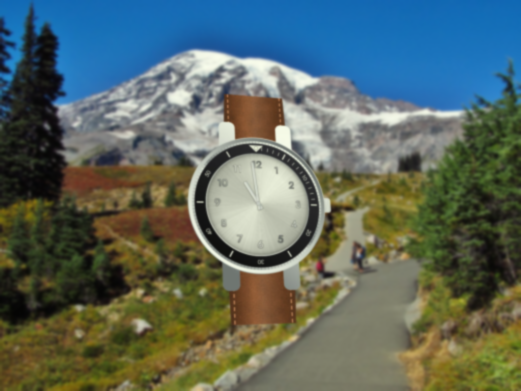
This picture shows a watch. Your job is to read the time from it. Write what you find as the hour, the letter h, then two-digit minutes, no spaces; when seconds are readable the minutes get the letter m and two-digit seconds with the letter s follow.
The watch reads 10h59
